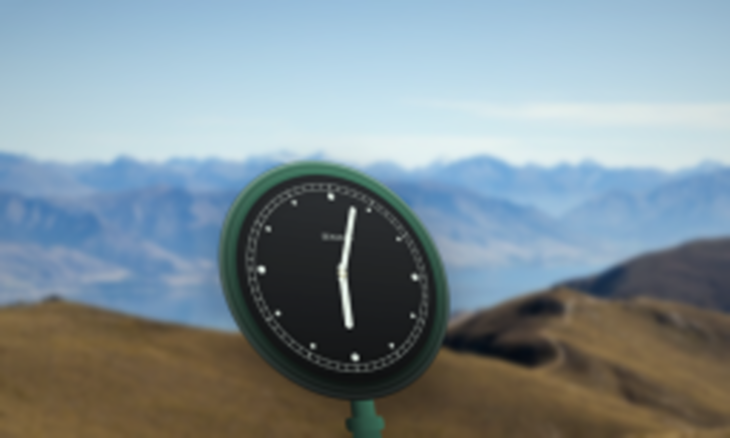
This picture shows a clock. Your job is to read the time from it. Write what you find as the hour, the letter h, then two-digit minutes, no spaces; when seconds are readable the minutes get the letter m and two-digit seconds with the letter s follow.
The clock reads 6h03
